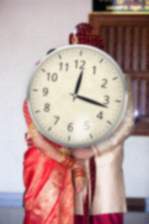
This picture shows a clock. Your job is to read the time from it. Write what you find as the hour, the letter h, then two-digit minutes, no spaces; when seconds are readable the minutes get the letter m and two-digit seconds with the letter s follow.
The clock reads 12h17
